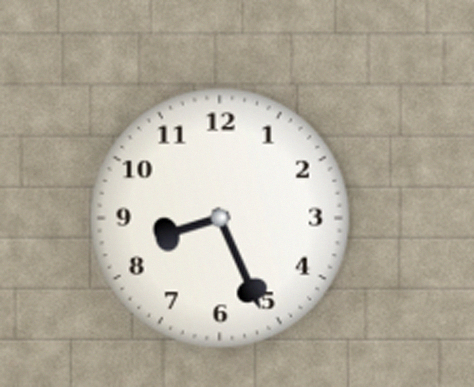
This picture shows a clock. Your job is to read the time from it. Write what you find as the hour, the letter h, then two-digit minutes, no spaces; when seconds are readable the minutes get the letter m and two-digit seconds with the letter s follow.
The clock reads 8h26
